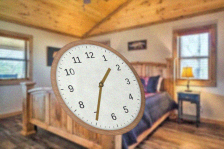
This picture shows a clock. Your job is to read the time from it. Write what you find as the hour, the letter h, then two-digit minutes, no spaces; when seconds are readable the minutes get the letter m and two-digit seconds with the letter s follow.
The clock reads 1h35
